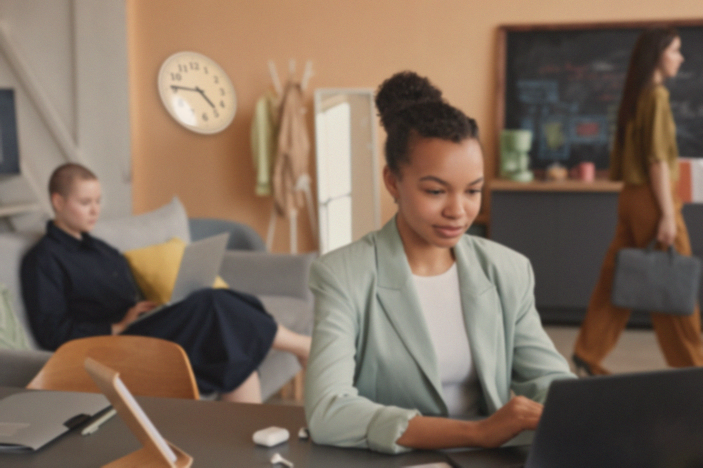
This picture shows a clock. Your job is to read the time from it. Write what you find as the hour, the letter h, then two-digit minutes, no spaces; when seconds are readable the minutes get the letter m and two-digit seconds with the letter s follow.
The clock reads 4h46
